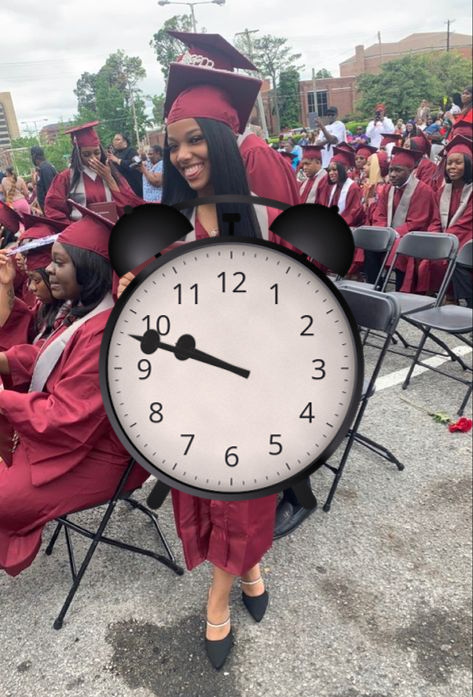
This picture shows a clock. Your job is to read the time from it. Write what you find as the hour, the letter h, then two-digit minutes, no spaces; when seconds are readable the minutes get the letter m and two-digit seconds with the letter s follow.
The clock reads 9h48
